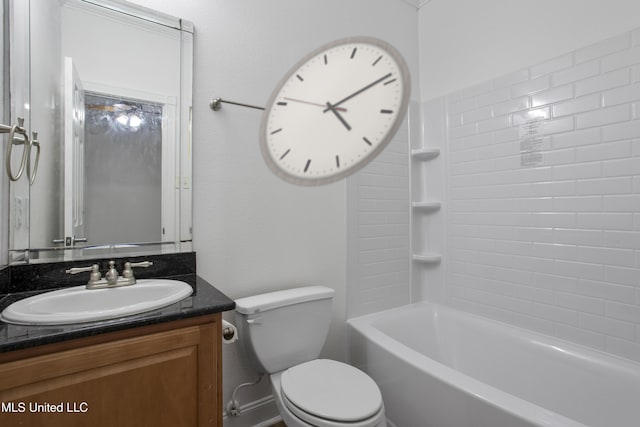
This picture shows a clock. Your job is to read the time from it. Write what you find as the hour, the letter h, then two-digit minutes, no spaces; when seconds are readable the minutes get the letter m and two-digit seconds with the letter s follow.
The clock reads 4h08m46s
